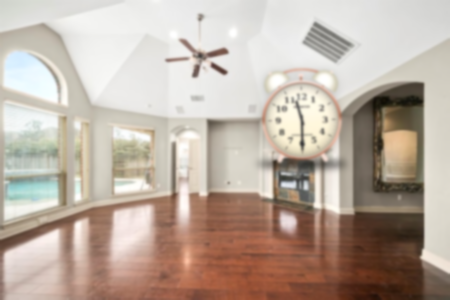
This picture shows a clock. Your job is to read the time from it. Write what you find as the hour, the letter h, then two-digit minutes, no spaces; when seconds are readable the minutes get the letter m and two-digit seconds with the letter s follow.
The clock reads 11h30
